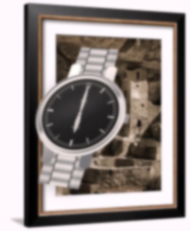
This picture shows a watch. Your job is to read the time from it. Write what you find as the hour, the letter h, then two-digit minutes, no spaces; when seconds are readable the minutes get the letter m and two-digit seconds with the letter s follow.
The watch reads 6h00
